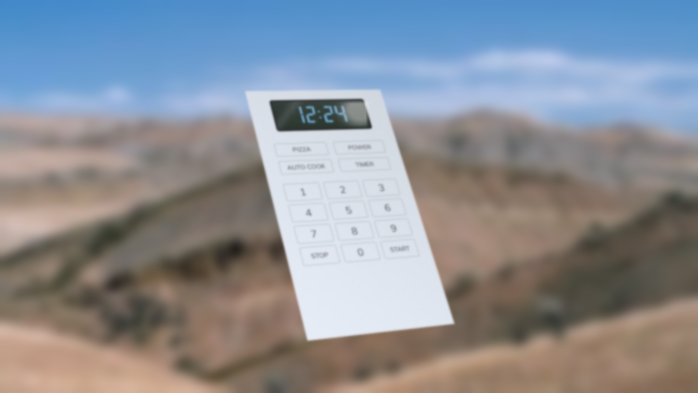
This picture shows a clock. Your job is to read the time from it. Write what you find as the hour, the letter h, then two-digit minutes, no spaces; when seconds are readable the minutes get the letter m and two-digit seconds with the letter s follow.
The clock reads 12h24
